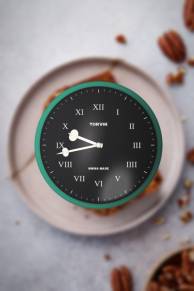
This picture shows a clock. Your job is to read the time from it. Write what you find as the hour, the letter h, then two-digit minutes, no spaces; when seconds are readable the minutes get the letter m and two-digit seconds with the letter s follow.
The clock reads 9h43
